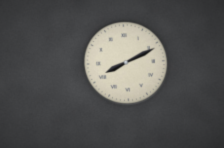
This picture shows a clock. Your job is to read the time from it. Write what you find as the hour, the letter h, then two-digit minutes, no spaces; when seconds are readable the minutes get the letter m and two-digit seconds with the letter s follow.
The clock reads 8h11
